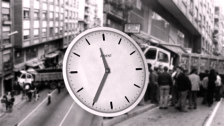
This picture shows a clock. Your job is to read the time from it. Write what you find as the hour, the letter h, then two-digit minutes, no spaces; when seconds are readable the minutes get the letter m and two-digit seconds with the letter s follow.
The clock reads 11h35
